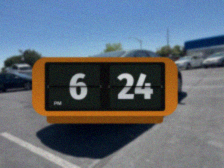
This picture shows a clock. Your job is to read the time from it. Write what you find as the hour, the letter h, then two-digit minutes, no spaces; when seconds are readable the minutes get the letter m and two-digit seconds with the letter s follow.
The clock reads 6h24
